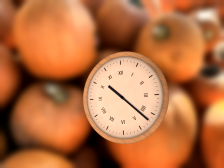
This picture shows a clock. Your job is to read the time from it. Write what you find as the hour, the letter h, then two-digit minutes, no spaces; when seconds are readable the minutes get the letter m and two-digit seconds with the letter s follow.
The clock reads 10h22
